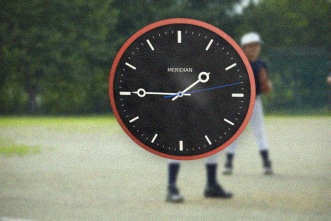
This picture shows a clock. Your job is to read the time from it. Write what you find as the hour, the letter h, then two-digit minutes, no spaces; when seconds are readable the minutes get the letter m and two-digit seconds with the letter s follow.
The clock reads 1h45m13s
